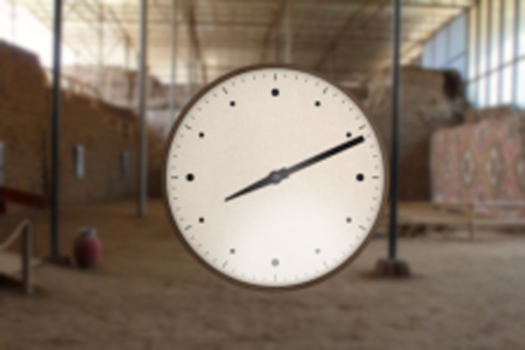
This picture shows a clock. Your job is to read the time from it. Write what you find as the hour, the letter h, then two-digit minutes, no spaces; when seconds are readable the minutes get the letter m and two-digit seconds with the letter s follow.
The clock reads 8h11
